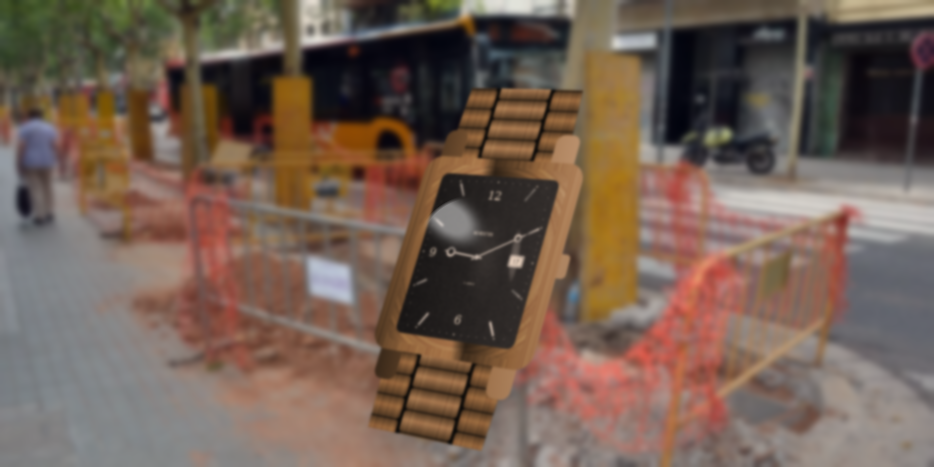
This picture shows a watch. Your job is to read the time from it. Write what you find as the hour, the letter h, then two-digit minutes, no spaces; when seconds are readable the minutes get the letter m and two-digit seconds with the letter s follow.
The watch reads 9h10
